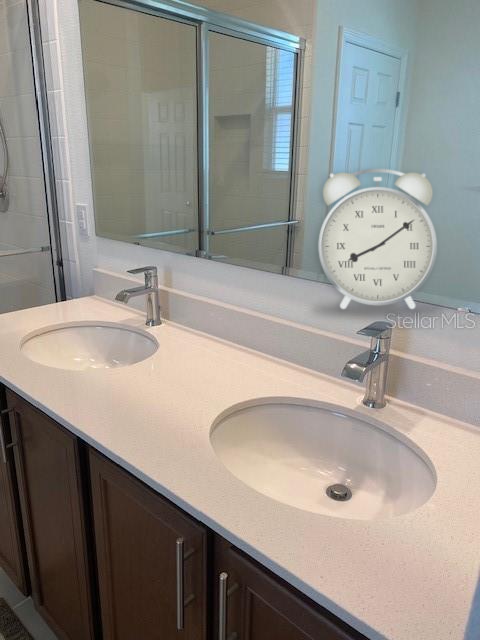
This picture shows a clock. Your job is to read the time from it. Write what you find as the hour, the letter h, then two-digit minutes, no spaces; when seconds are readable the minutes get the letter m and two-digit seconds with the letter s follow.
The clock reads 8h09
